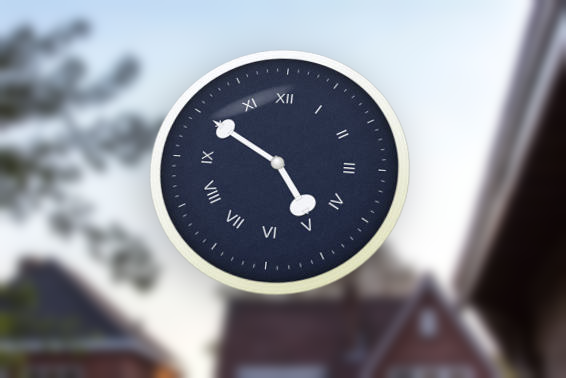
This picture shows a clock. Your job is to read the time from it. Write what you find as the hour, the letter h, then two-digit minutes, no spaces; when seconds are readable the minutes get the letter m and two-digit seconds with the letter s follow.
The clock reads 4h50
